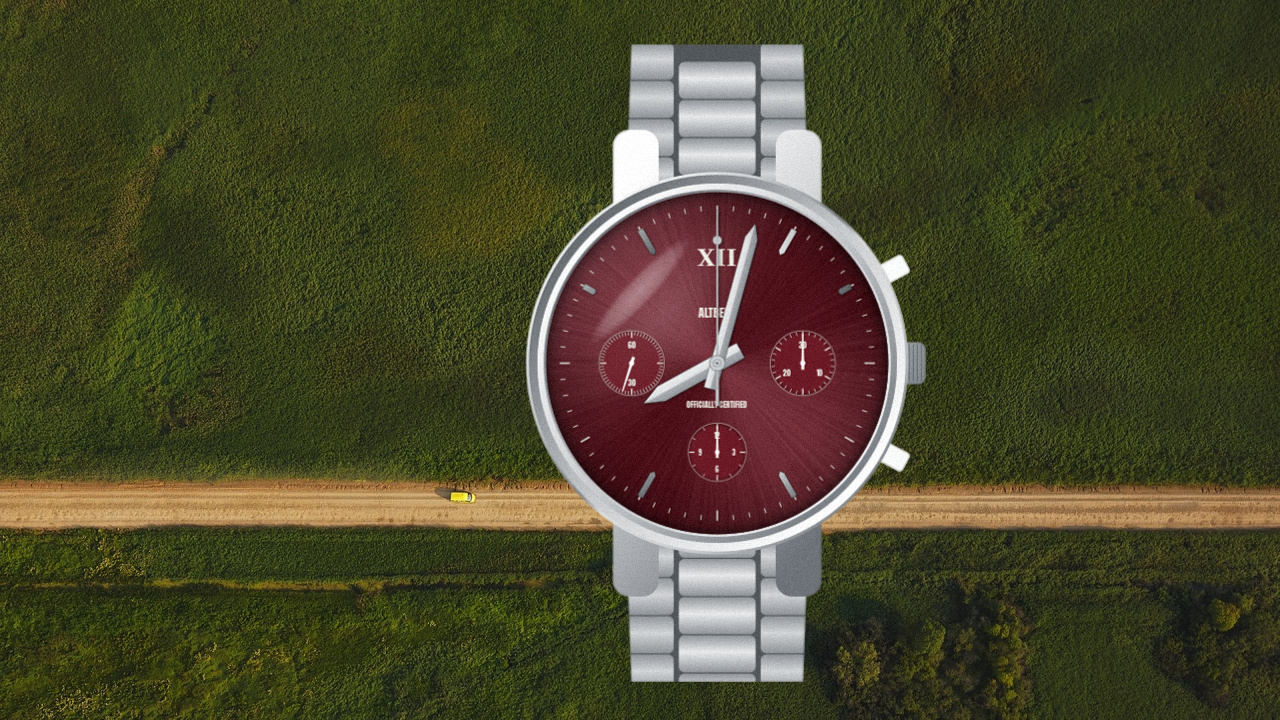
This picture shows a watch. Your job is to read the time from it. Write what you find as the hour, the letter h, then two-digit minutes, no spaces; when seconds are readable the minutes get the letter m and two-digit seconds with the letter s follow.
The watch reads 8h02m33s
